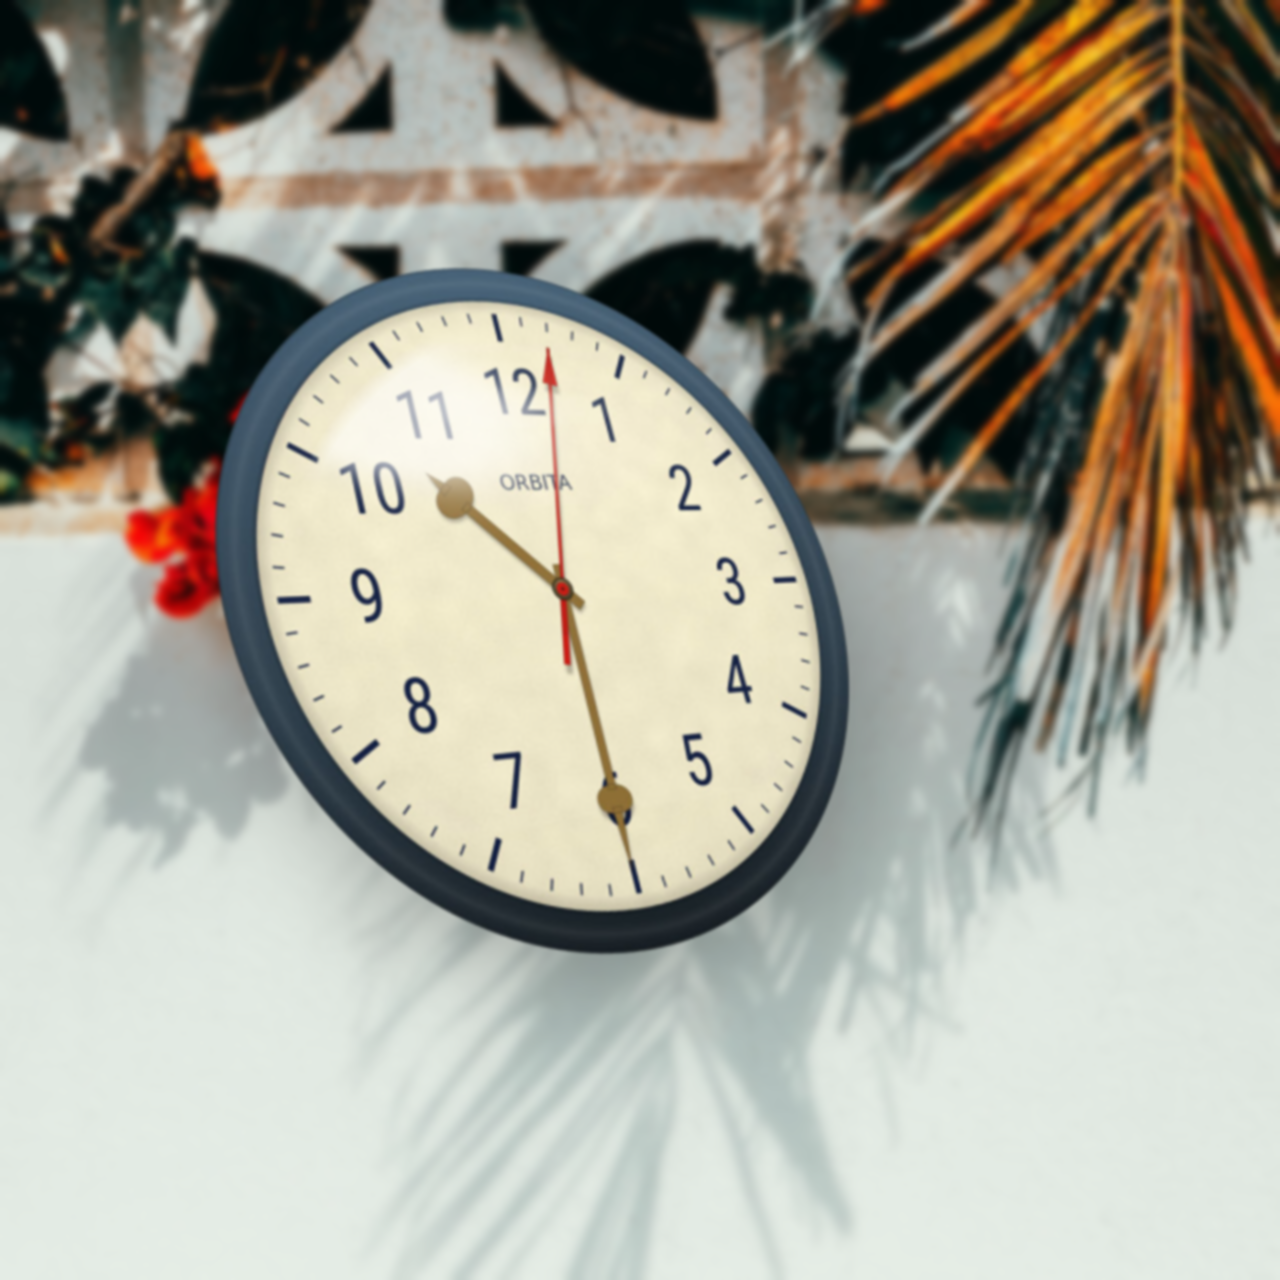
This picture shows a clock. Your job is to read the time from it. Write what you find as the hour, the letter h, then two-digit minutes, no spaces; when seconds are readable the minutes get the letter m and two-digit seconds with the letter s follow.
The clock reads 10h30m02s
